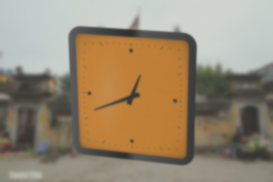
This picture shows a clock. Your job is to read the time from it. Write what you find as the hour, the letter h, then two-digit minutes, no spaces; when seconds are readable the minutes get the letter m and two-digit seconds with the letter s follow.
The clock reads 12h41
